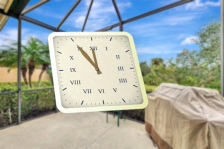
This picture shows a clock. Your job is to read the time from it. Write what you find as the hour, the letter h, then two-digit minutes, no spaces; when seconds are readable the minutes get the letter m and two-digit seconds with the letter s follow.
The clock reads 11h55
